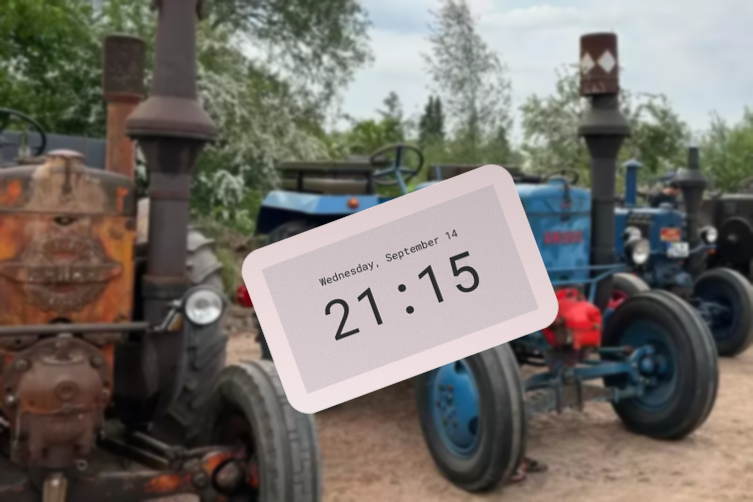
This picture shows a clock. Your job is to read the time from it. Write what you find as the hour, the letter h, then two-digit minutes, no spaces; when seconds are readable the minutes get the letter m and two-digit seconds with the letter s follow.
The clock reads 21h15
